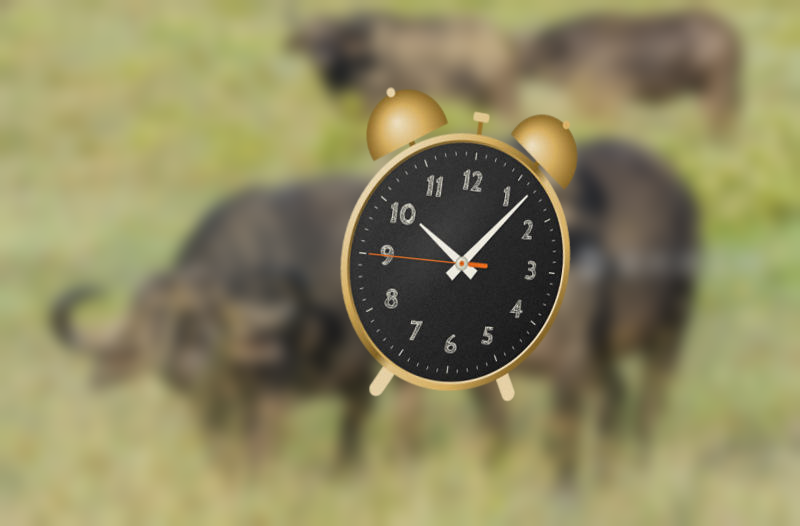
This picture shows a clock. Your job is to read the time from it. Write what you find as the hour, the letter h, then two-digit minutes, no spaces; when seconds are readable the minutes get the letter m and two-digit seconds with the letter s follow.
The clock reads 10h06m45s
